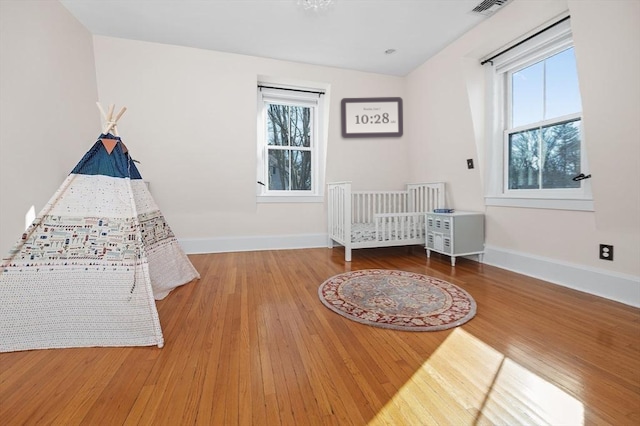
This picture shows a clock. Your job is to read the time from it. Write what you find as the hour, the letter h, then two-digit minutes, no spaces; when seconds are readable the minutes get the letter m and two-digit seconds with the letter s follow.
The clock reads 10h28
